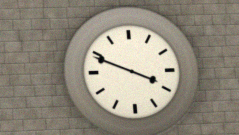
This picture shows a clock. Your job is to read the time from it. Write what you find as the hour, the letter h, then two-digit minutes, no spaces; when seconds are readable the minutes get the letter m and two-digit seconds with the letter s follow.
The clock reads 3h49
